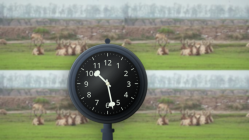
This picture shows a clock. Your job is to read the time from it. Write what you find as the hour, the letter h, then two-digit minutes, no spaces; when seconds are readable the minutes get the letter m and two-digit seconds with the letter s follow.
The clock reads 10h28
